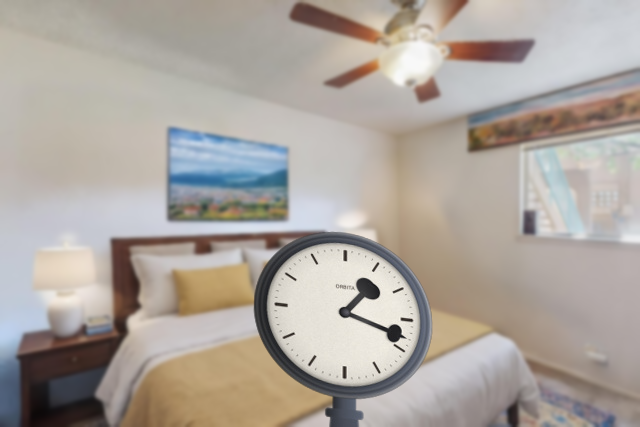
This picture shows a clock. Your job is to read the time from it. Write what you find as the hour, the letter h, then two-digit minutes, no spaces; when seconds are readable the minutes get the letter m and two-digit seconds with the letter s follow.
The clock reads 1h18
